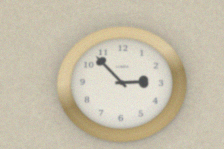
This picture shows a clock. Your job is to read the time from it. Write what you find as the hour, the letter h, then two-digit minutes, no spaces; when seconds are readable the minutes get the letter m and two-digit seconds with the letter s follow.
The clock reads 2h53
